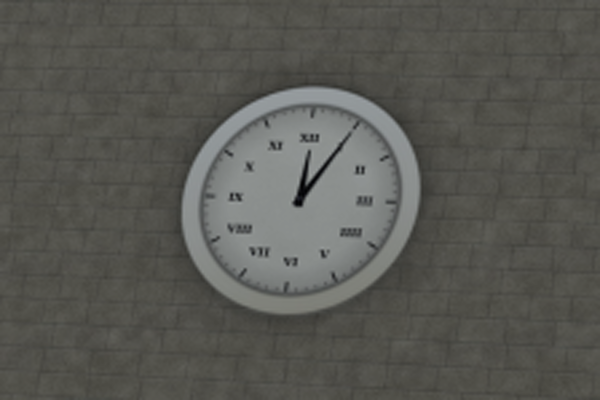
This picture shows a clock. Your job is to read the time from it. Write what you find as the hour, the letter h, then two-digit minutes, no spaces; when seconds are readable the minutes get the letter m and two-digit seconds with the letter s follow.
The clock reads 12h05
